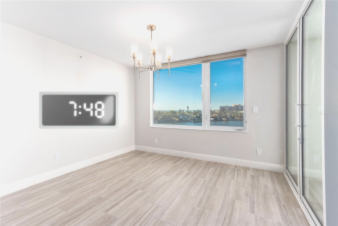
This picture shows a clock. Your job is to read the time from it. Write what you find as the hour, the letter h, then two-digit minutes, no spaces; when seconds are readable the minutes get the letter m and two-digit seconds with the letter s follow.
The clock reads 7h48
